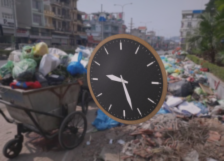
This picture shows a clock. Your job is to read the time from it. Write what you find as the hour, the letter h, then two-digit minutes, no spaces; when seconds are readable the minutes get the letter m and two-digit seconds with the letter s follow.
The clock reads 9h27
